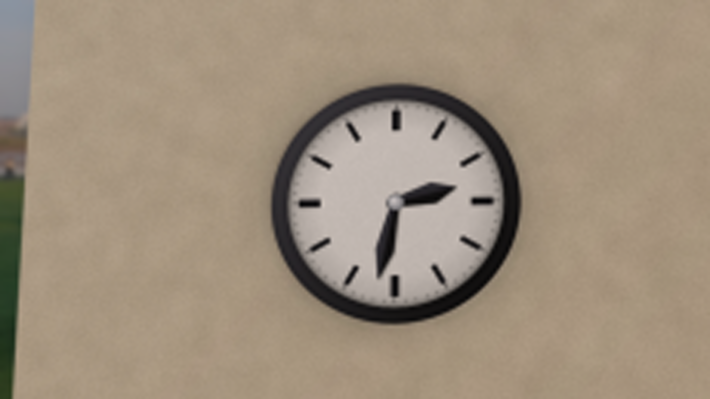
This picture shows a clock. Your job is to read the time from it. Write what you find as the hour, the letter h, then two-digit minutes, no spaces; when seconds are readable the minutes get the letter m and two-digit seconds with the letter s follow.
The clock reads 2h32
